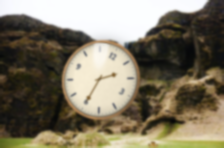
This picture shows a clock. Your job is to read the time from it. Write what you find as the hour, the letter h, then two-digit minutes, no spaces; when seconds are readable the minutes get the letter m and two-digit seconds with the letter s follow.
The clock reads 1h30
